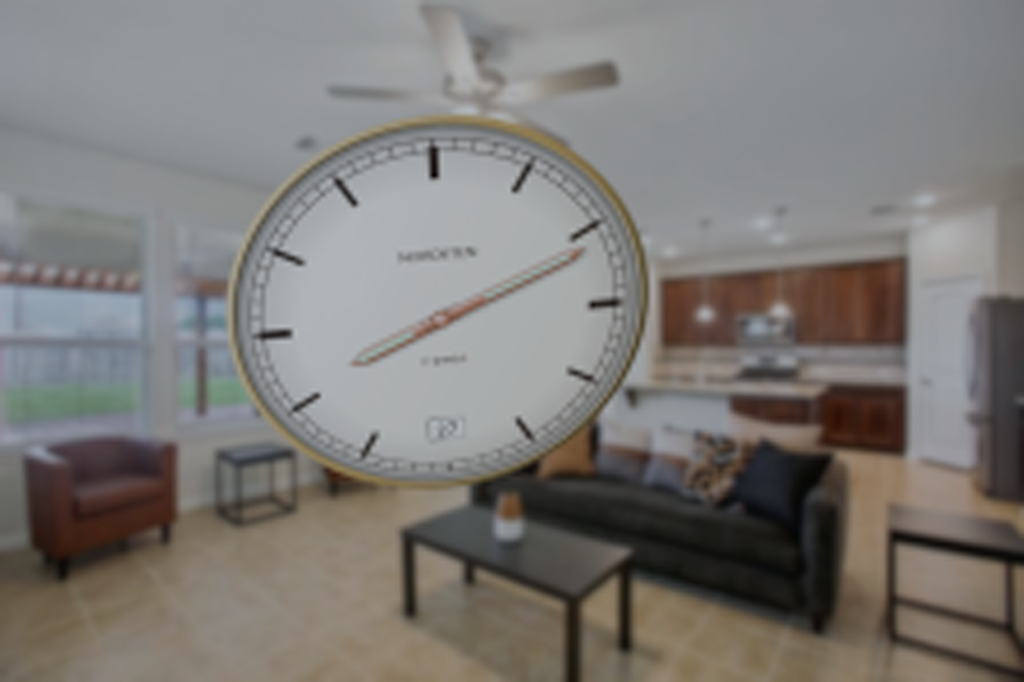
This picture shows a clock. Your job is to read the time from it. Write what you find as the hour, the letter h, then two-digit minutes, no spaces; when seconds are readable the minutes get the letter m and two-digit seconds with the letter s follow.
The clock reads 8h11
